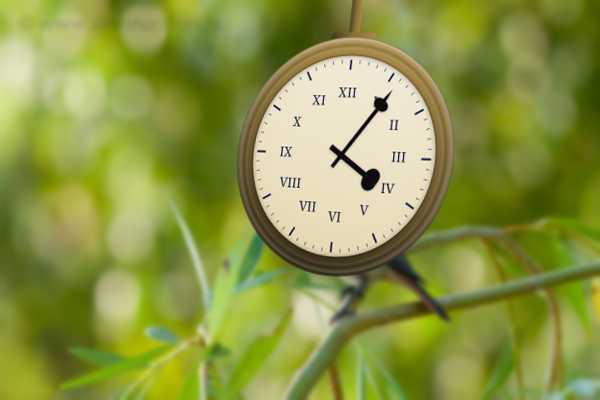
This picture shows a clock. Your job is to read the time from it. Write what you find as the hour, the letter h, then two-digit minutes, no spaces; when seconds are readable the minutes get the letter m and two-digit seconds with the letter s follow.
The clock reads 4h06
